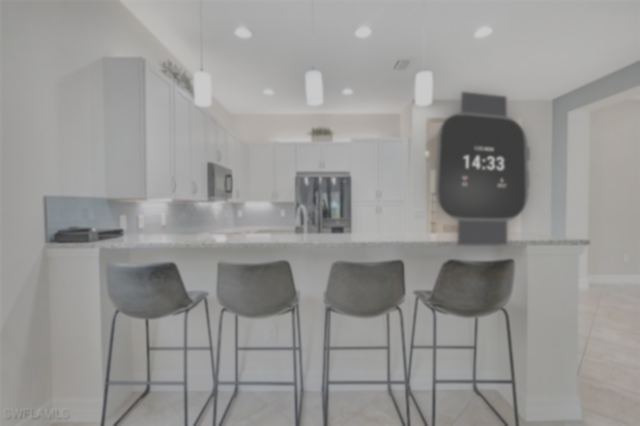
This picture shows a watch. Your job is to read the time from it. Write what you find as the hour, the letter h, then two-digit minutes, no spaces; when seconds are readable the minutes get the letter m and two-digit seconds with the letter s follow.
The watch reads 14h33
